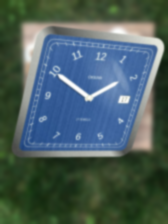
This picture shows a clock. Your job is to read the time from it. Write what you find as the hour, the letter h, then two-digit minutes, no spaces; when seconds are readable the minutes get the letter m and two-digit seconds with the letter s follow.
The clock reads 1h50
